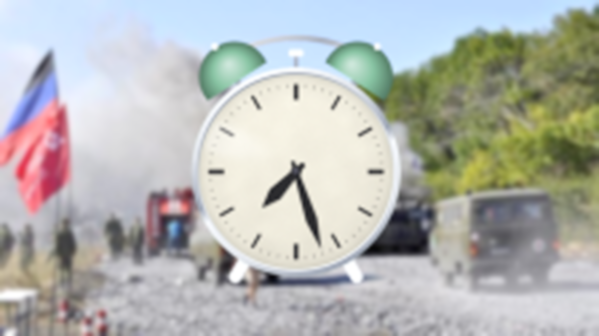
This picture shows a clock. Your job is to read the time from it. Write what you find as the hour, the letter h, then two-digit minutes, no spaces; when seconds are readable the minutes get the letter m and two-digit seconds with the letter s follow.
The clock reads 7h27
